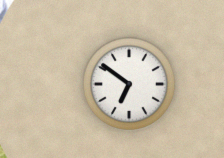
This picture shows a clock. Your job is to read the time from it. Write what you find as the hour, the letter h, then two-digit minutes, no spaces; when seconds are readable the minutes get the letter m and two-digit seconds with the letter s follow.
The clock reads 6h51
